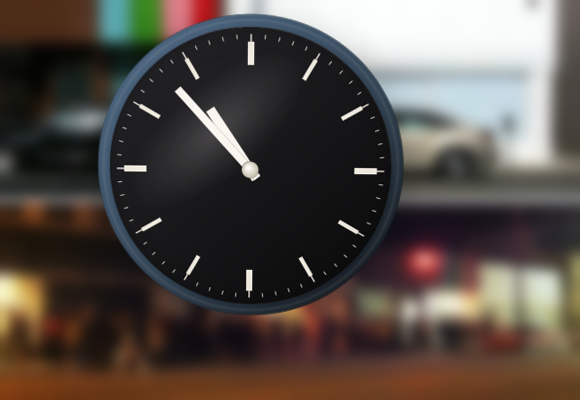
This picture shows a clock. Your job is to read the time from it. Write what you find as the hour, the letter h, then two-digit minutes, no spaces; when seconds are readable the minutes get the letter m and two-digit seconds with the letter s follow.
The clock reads 10h53
